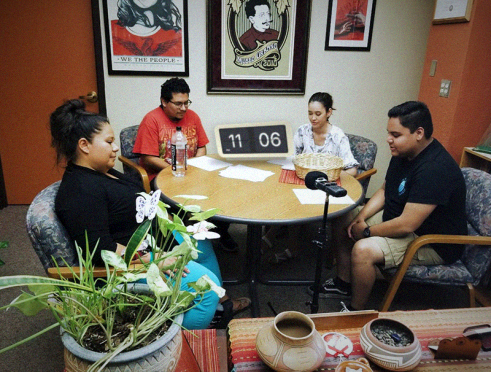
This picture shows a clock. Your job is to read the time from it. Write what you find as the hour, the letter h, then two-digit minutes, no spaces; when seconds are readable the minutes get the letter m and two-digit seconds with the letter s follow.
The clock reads 11h06
